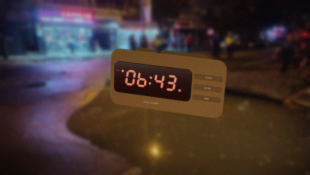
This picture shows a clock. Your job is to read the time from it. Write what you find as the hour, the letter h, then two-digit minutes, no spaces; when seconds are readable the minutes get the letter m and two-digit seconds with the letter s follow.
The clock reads 6h43
